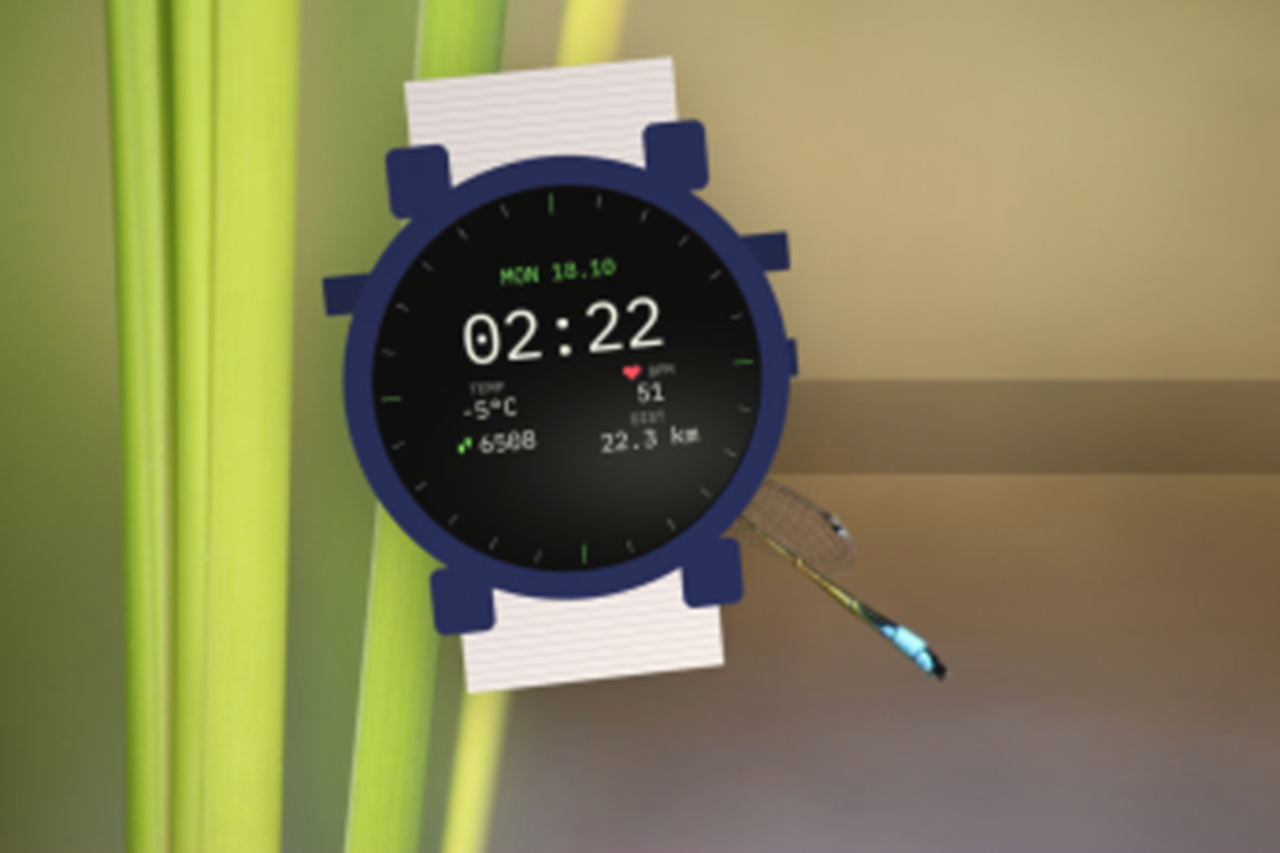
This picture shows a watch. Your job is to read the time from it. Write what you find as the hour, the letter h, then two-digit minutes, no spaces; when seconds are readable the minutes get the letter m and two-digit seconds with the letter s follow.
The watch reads 2h22
